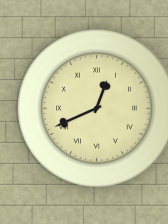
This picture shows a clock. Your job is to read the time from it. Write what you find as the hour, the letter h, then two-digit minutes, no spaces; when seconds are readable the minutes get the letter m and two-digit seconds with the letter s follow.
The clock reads 12h41
